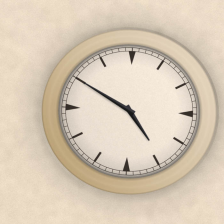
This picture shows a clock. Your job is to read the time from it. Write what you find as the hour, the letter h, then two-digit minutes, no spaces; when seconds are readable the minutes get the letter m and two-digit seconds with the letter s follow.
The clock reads 4h50
